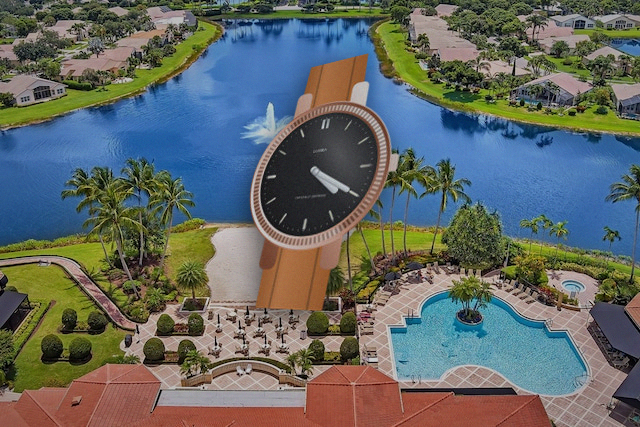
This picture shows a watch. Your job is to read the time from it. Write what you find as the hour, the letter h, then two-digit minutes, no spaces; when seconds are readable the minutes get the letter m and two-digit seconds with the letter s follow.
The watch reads 4h20
